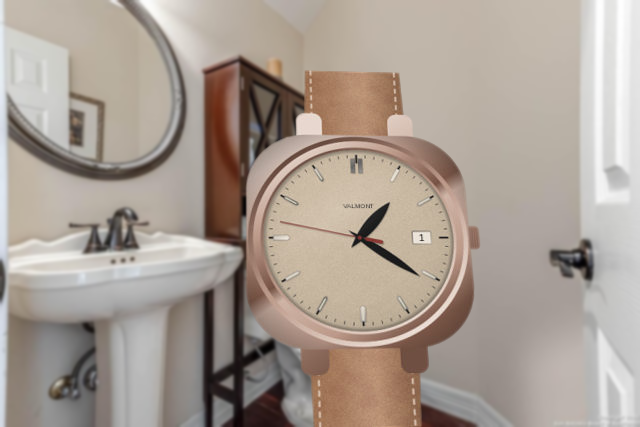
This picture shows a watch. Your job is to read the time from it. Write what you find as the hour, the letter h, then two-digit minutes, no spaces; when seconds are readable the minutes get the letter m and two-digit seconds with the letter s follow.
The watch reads 1h20m47s
